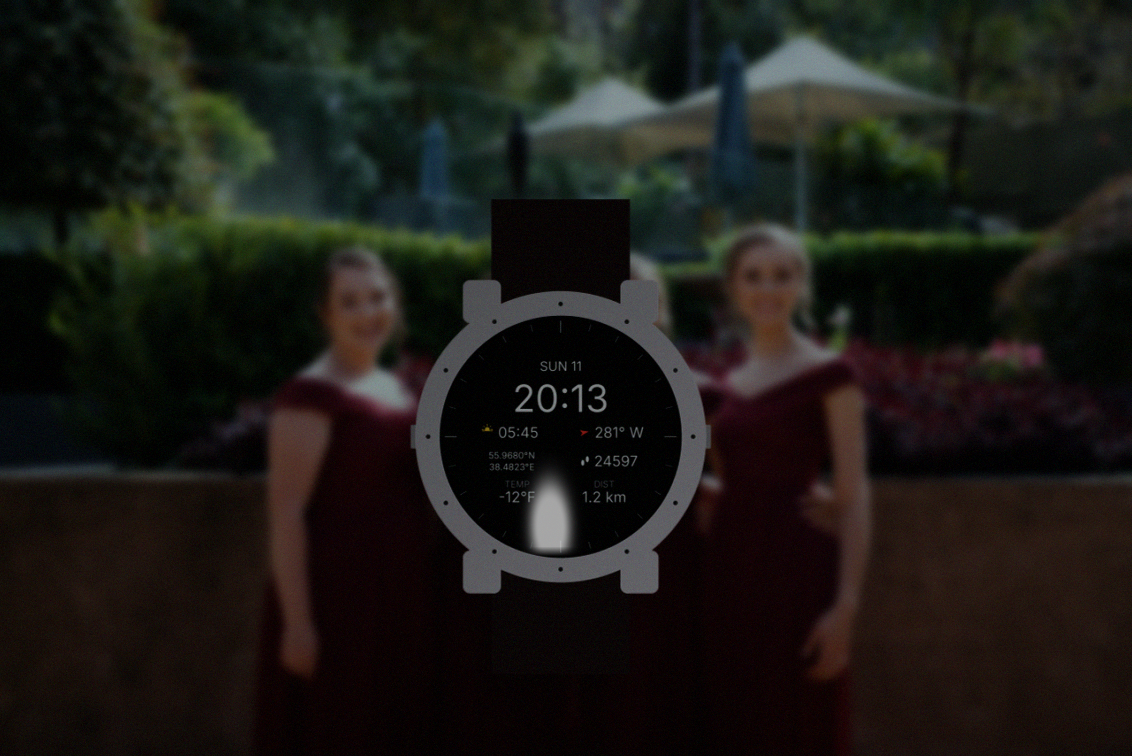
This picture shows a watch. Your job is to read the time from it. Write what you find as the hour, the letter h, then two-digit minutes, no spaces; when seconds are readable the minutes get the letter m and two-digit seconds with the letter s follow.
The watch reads 20h13
